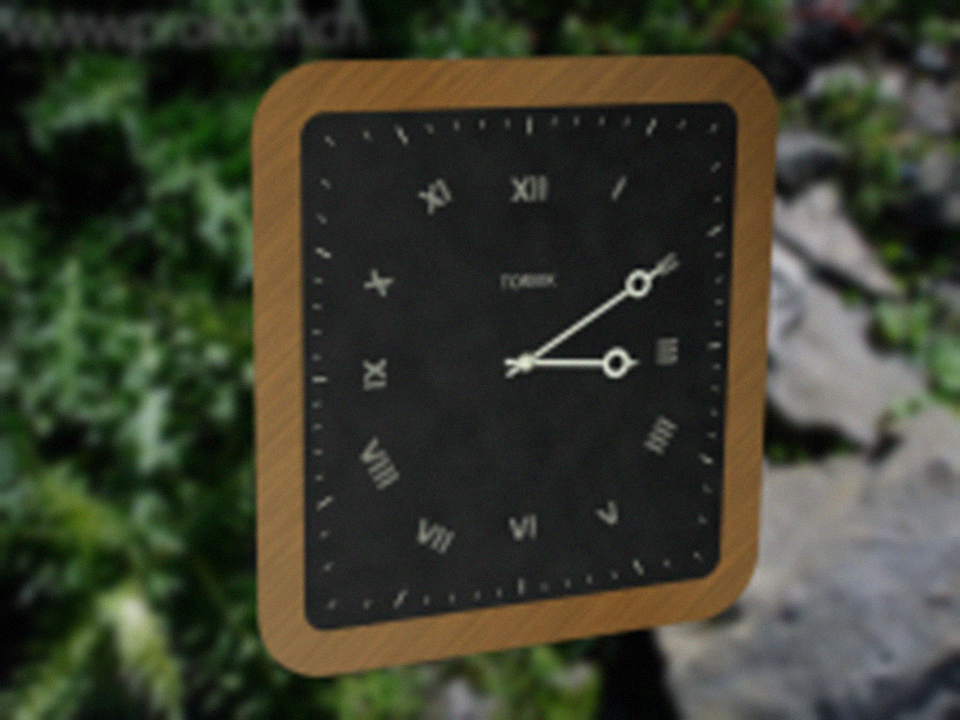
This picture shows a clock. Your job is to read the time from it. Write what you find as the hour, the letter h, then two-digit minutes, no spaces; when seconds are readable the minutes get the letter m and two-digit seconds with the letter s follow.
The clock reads 3h10
